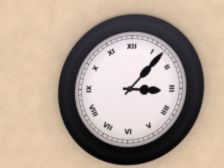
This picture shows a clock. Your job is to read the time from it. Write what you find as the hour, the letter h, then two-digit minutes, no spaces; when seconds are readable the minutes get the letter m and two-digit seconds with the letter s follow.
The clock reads 3h07
